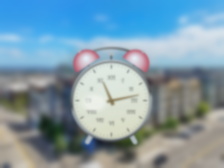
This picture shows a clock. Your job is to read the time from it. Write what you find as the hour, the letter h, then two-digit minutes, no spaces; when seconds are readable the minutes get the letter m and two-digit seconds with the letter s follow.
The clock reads 11h13
